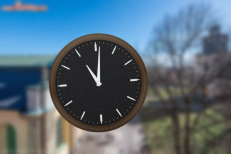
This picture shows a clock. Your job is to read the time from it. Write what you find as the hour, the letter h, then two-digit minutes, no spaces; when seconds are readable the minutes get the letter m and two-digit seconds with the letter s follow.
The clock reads 11h01
